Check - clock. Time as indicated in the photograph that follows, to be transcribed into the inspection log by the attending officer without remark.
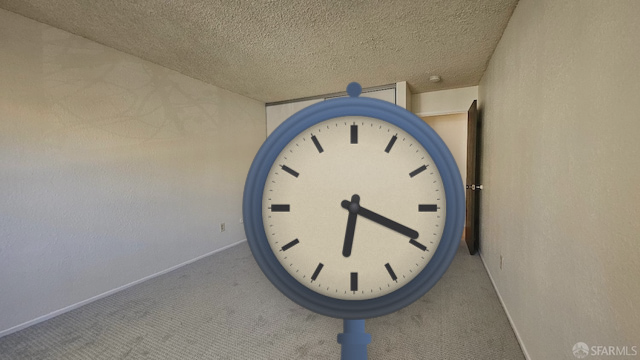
6:19
